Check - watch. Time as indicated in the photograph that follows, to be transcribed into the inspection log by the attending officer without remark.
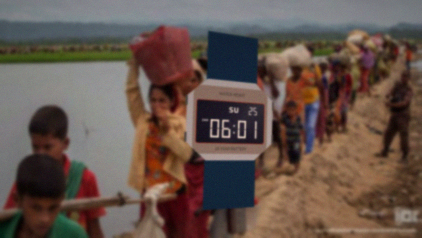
6:01
